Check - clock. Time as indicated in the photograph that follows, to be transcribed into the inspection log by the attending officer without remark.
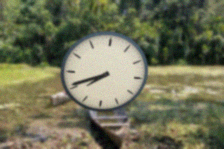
7:41
